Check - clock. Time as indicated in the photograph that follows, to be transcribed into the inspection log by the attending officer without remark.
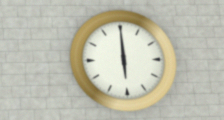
6:00
